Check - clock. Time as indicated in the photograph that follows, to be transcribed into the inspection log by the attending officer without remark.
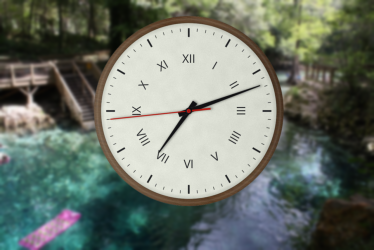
7:11:44
